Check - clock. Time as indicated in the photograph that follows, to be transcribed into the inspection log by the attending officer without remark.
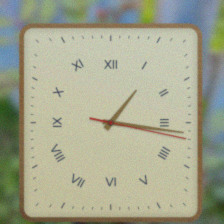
1:16:17
